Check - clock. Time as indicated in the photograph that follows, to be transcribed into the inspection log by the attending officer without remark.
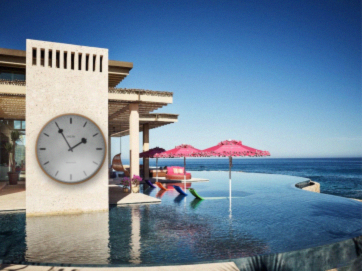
1:55
